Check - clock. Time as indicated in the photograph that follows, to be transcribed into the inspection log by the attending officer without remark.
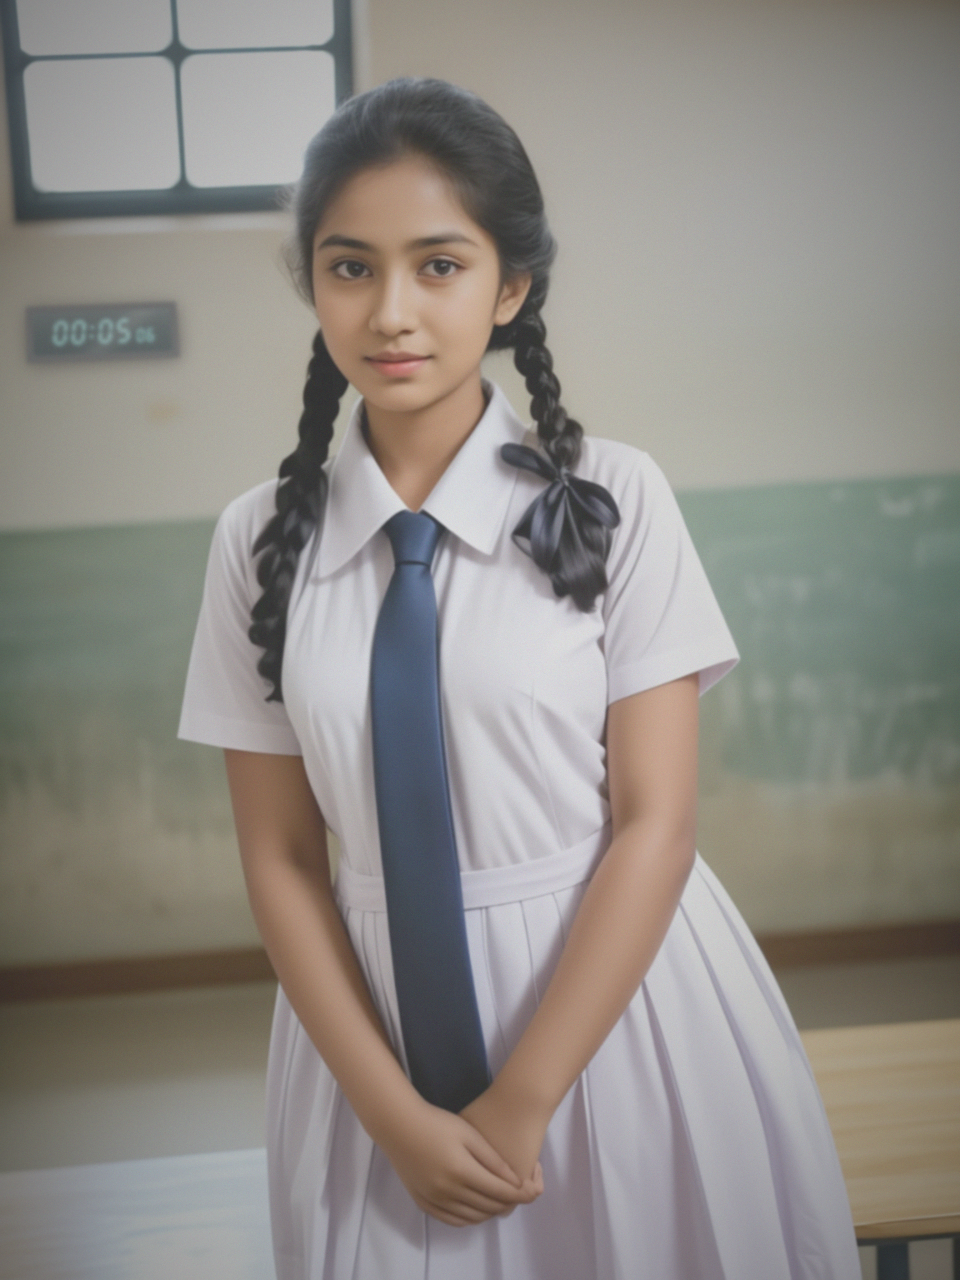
0:05
